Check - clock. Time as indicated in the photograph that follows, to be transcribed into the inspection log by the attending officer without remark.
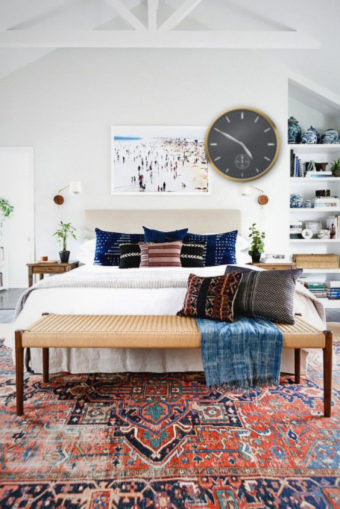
4:50
